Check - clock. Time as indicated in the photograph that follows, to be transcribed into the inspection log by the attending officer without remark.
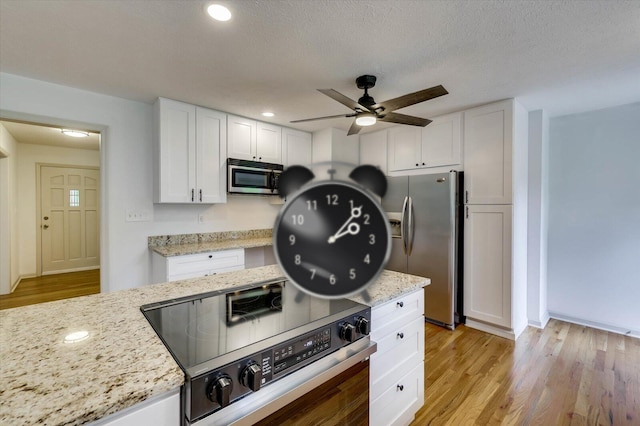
2:07
